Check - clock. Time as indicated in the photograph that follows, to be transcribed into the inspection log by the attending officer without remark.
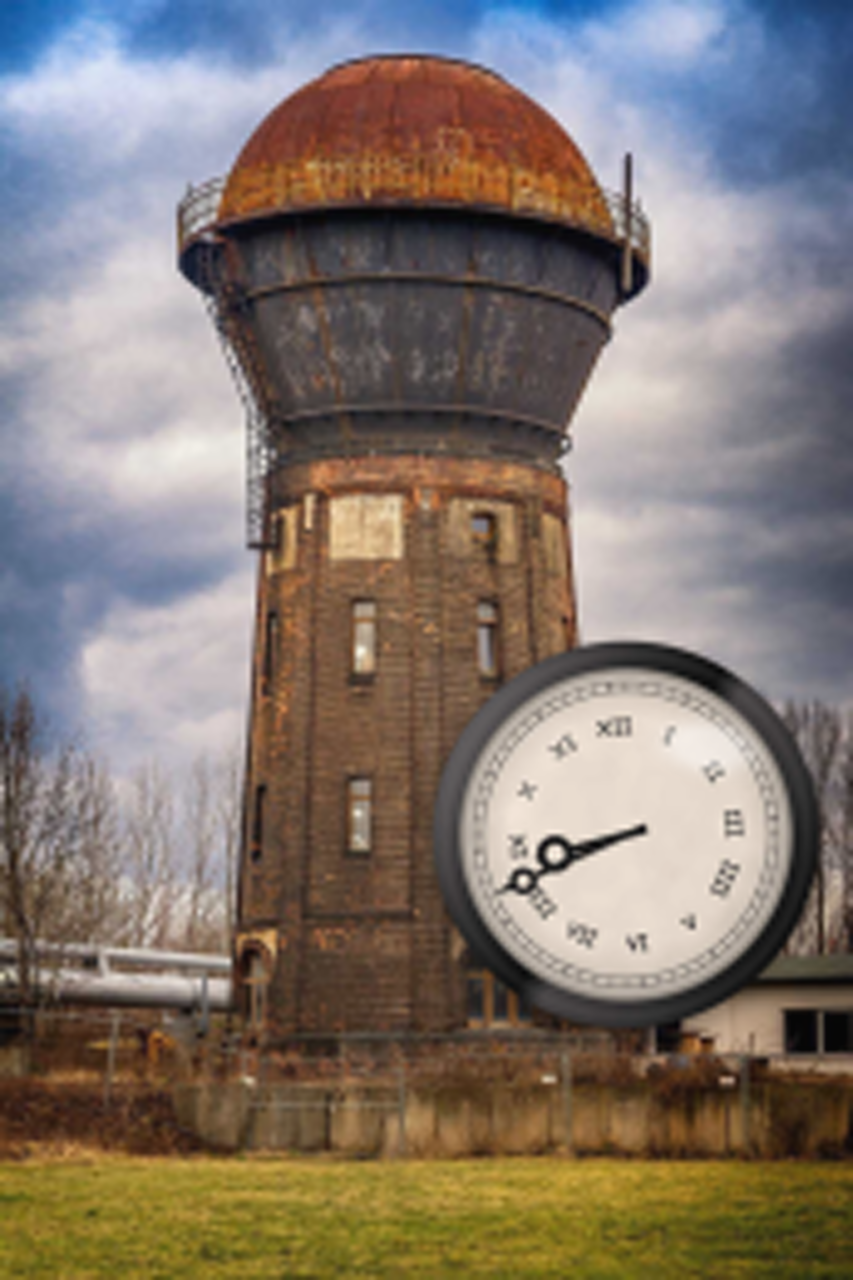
8:42
